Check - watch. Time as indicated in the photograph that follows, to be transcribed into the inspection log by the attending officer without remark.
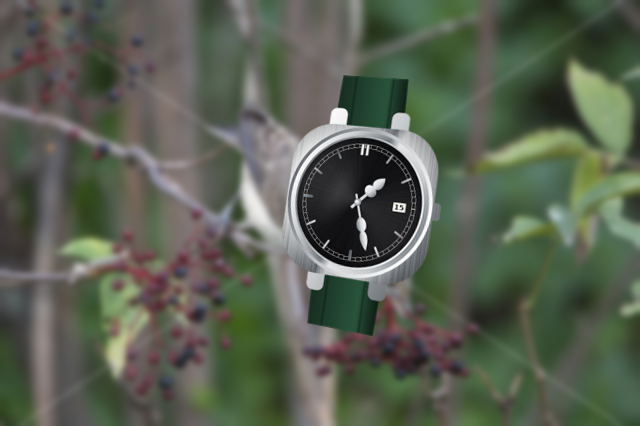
1:27
